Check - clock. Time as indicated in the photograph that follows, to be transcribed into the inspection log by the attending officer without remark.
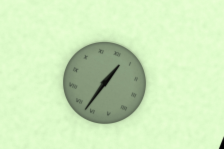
12:32
